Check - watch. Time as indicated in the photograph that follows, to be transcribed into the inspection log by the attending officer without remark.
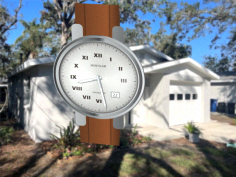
8:28
